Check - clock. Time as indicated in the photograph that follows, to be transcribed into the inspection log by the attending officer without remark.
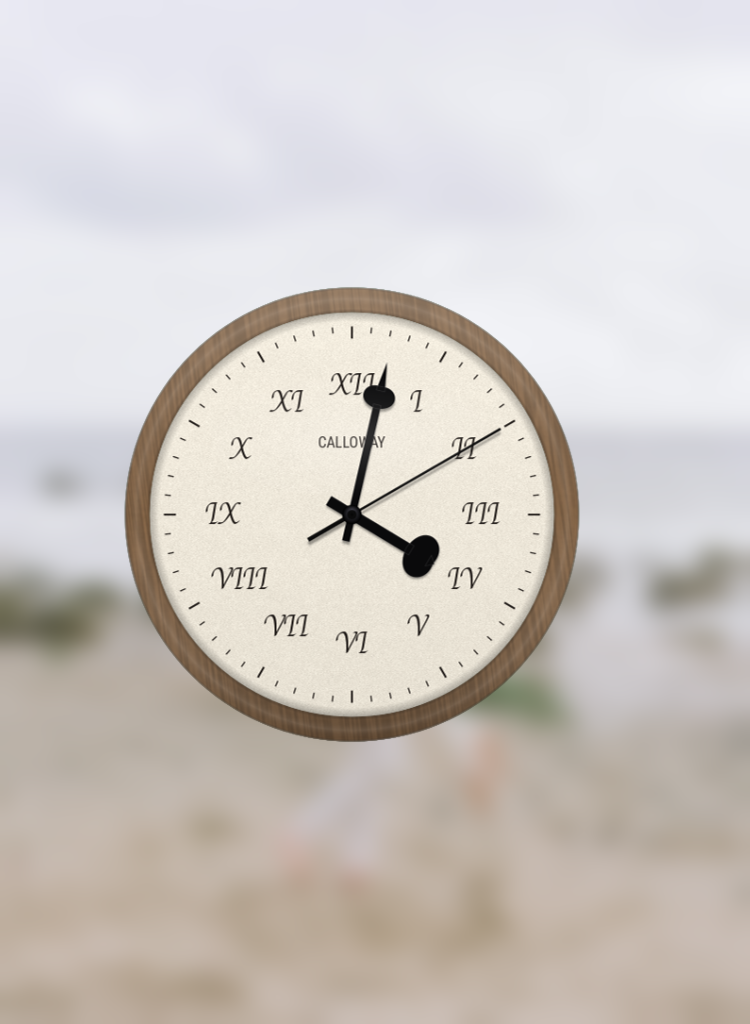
4:02:10
